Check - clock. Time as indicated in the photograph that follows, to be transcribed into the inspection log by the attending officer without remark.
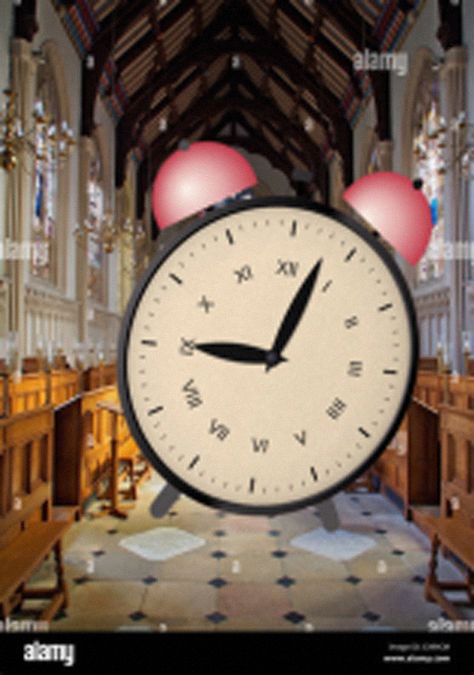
9:03
